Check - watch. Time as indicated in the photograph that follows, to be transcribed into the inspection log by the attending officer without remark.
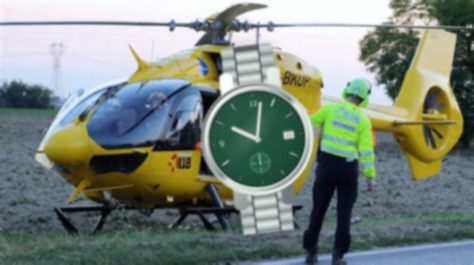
10:02
